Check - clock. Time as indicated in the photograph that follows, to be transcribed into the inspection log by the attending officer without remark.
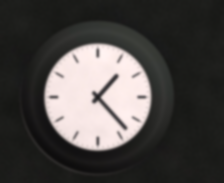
1:23
